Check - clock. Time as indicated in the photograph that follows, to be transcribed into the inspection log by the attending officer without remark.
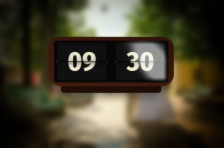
9:30
